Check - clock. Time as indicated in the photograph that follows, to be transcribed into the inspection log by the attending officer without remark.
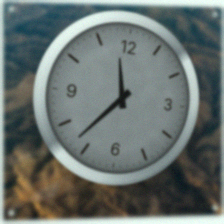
11:37
